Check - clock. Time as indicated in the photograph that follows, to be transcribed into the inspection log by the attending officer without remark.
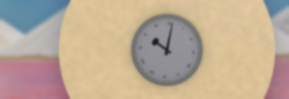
10:01
